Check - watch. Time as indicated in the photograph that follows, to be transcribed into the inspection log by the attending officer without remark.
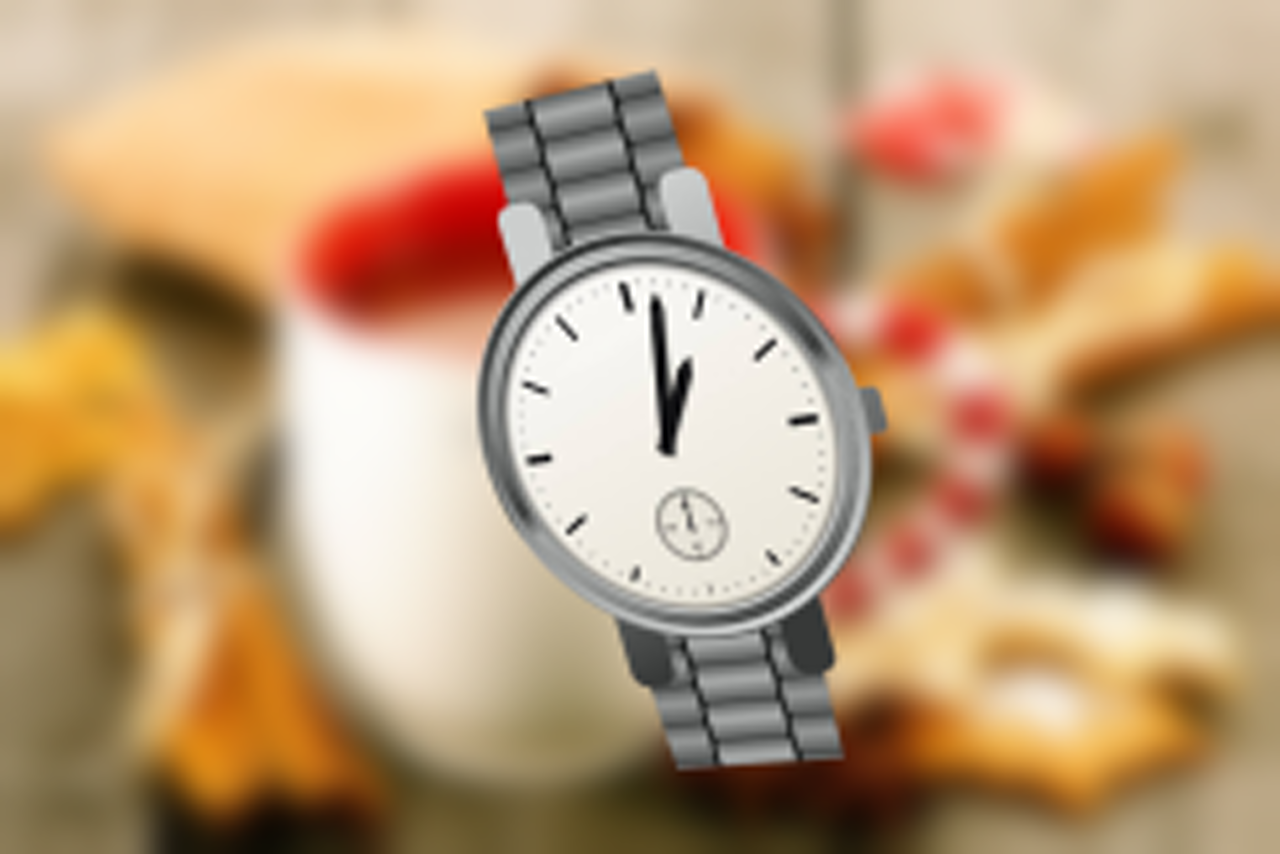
1:02
